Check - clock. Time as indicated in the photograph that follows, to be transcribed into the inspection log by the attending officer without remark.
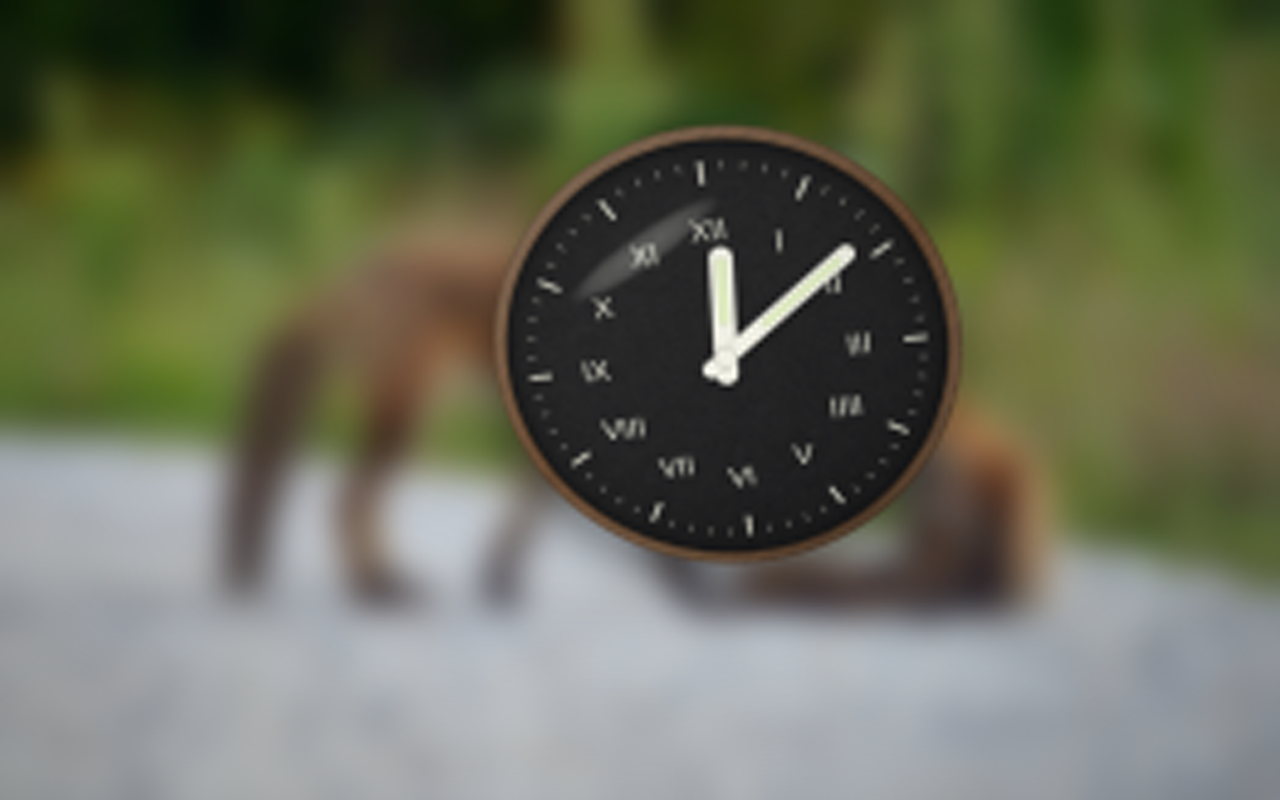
12:09
